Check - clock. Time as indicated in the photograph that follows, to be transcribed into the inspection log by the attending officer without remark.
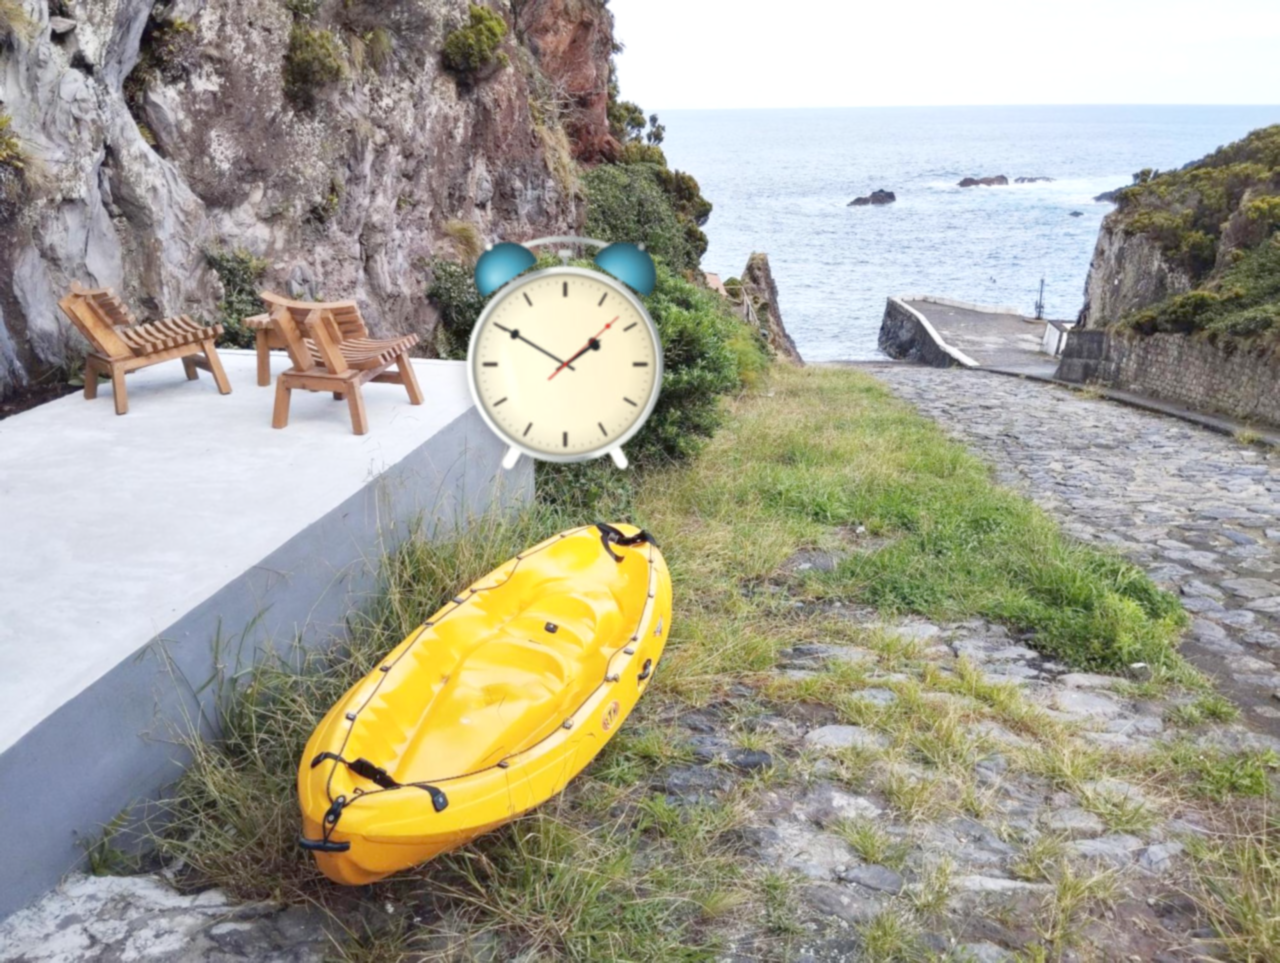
1:50:08
